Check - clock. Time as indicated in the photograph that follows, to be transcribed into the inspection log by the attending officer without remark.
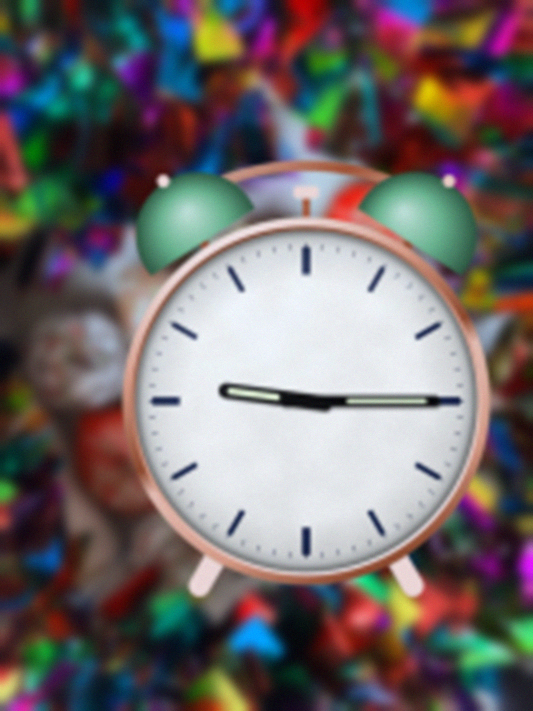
9:15
